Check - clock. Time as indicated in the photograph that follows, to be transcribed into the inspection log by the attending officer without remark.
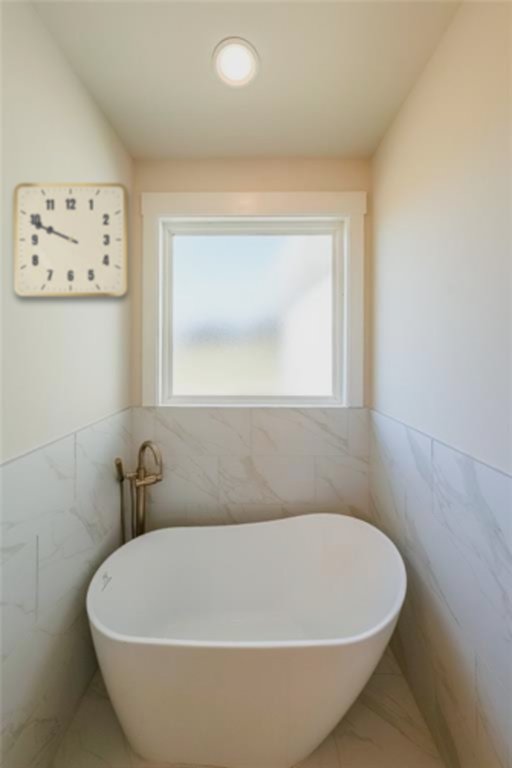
9:49
